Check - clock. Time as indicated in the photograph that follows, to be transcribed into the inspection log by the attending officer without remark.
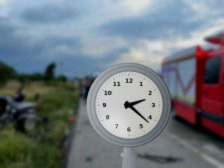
2:22
